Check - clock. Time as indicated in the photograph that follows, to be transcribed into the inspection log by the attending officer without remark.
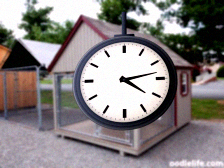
4:13
